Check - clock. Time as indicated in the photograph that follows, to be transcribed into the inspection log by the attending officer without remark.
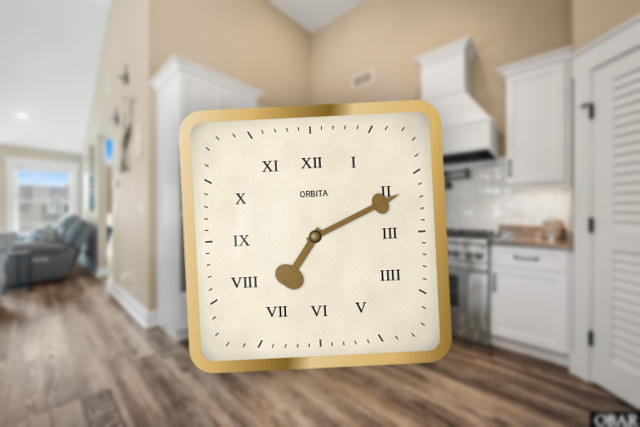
7:11
